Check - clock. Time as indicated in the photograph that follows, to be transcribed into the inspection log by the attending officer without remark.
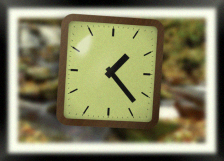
1:23
